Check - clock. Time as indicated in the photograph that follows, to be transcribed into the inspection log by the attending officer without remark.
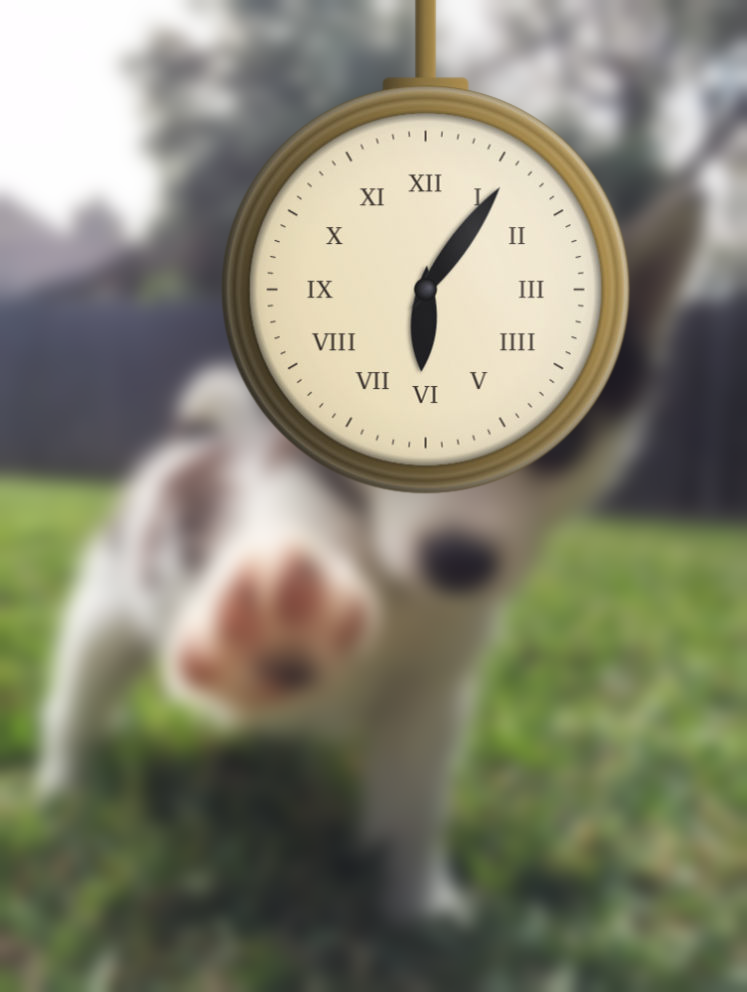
6:06
